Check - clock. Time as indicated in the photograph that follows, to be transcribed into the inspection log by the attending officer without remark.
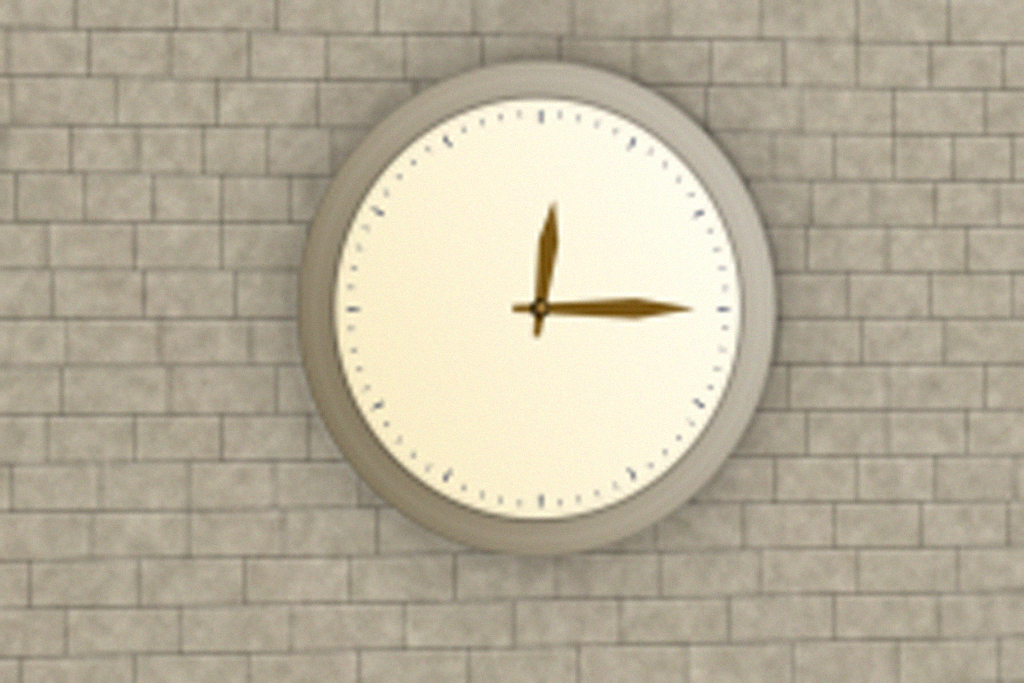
12:15
